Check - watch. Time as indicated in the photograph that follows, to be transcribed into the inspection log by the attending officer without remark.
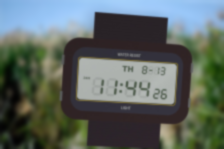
11:44:26
